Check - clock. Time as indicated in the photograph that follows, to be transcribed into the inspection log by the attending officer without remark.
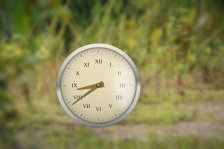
8:39
